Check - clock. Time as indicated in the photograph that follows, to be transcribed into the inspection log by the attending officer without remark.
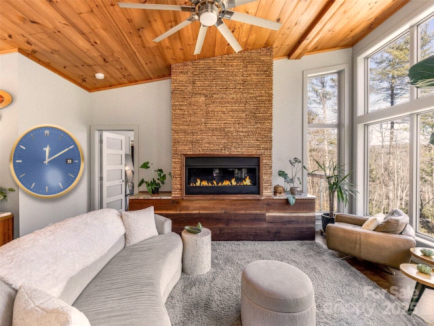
12:10
